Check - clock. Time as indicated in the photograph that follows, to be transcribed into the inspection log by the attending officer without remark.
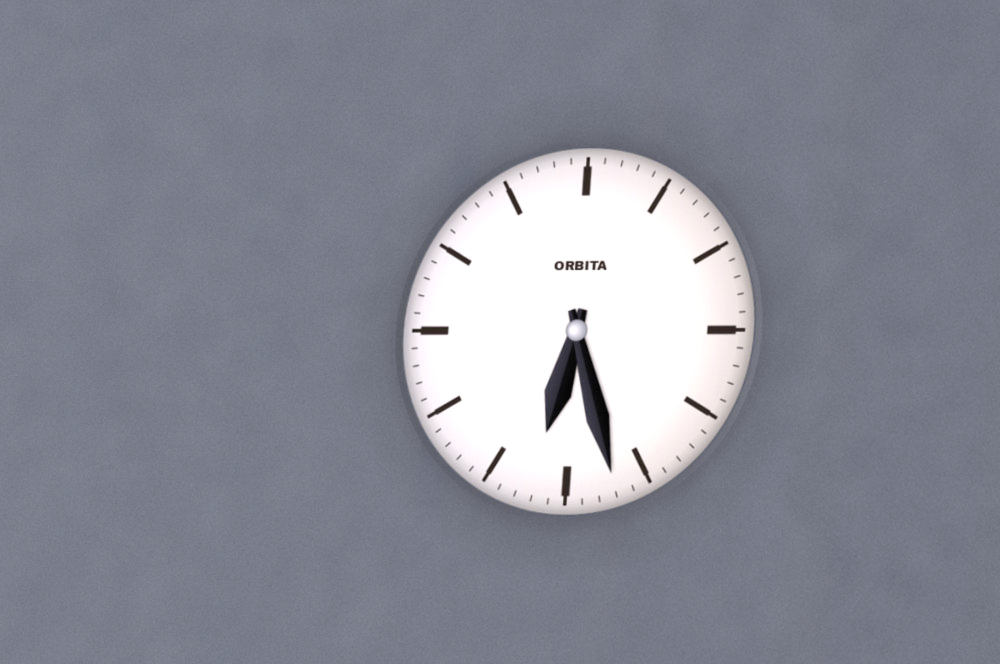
6:27
